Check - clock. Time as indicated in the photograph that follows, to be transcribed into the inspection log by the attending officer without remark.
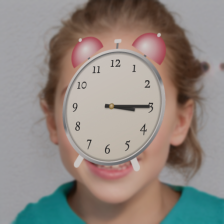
3:15
